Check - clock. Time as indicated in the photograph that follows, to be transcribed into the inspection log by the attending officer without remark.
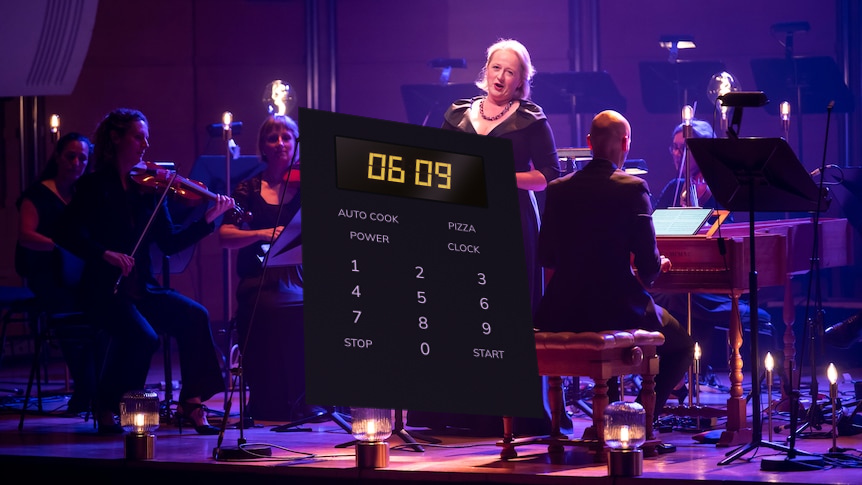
6:09
